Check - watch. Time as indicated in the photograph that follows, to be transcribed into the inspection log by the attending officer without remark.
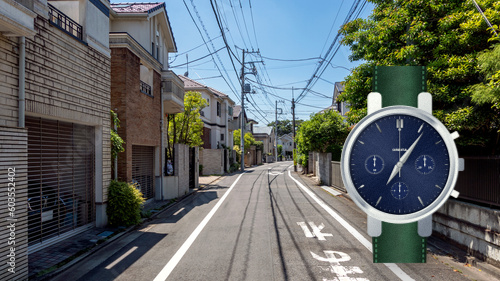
7:06
